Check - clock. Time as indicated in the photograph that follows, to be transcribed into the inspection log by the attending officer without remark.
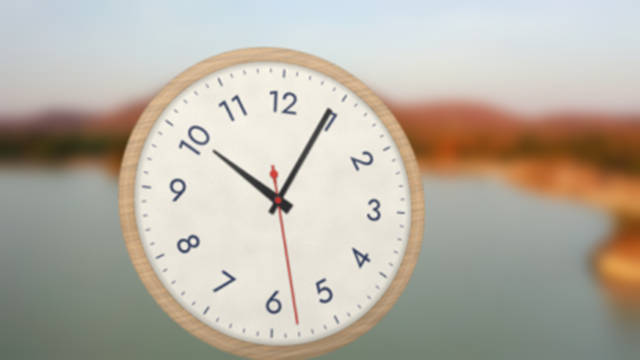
10:04:28
